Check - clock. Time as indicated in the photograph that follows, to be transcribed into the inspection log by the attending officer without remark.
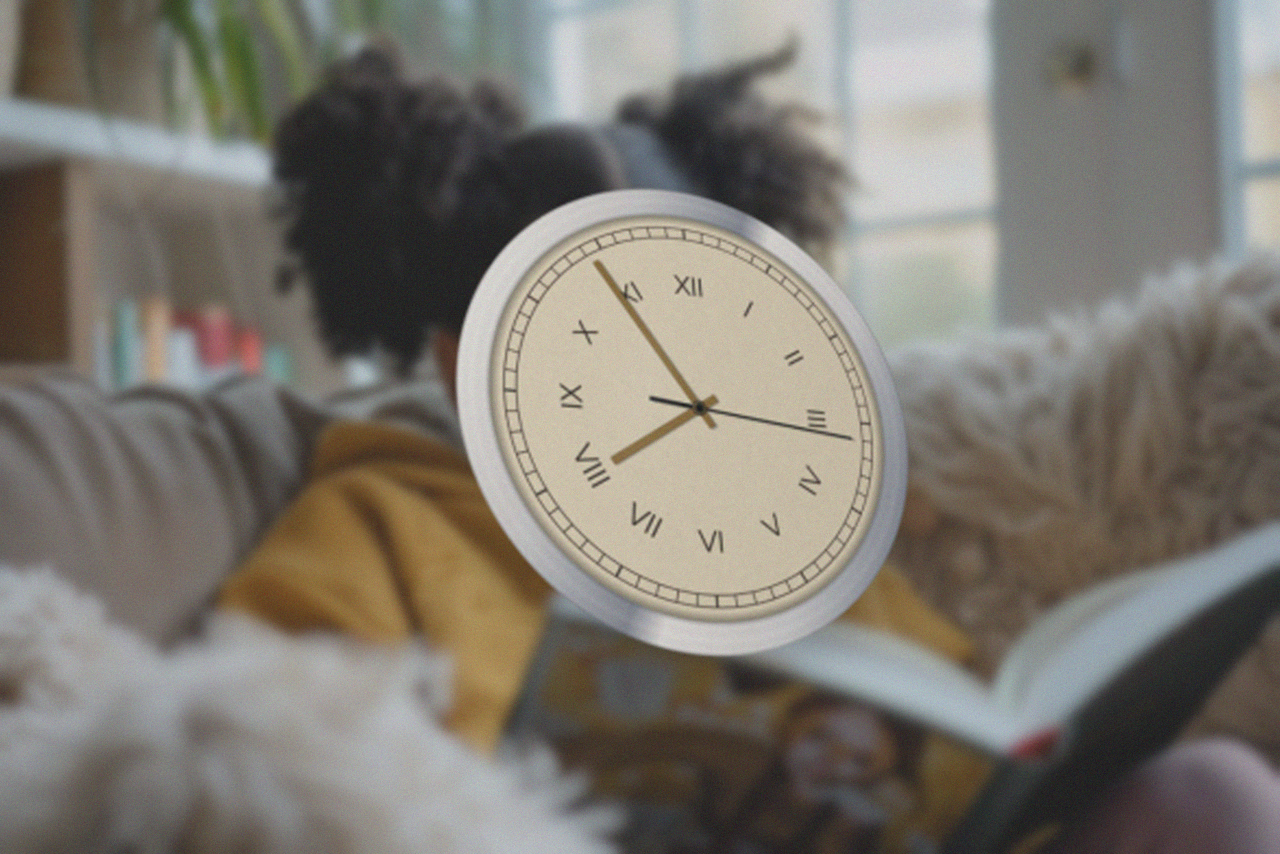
7:54:16
